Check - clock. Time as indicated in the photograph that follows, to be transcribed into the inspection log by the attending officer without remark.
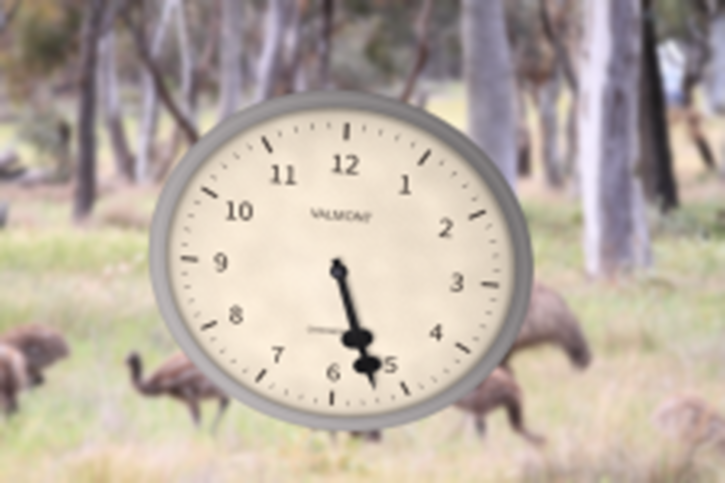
5:27
